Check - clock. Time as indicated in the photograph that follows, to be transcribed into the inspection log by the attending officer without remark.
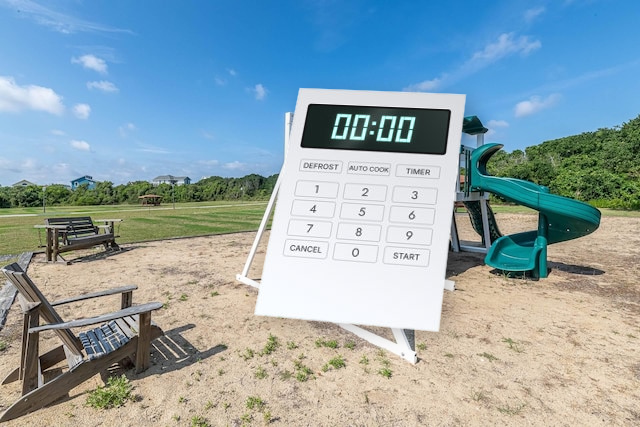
0:00
